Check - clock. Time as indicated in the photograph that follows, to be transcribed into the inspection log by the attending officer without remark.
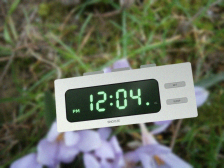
12:04
